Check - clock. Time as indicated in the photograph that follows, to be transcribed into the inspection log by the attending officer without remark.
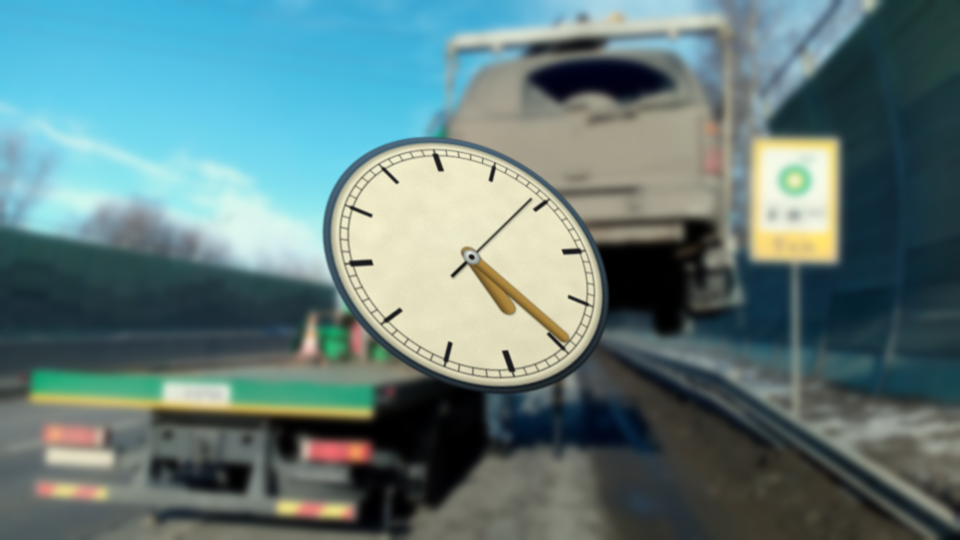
5:24:09
